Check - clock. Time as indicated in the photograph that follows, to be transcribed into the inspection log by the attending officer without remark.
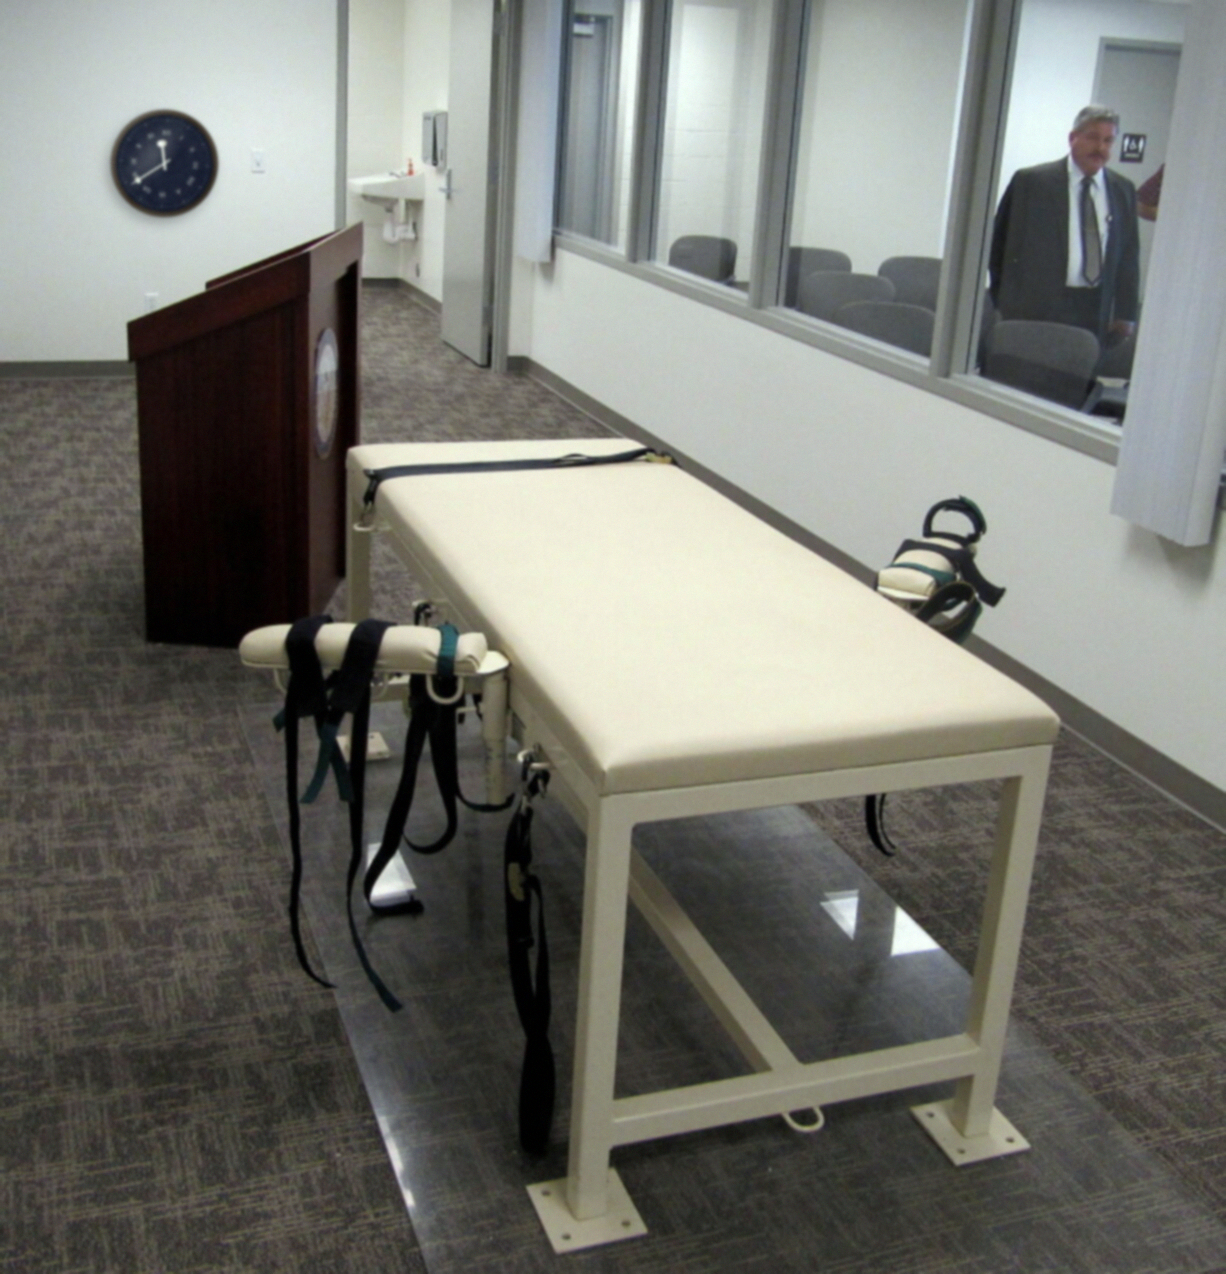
11:39
